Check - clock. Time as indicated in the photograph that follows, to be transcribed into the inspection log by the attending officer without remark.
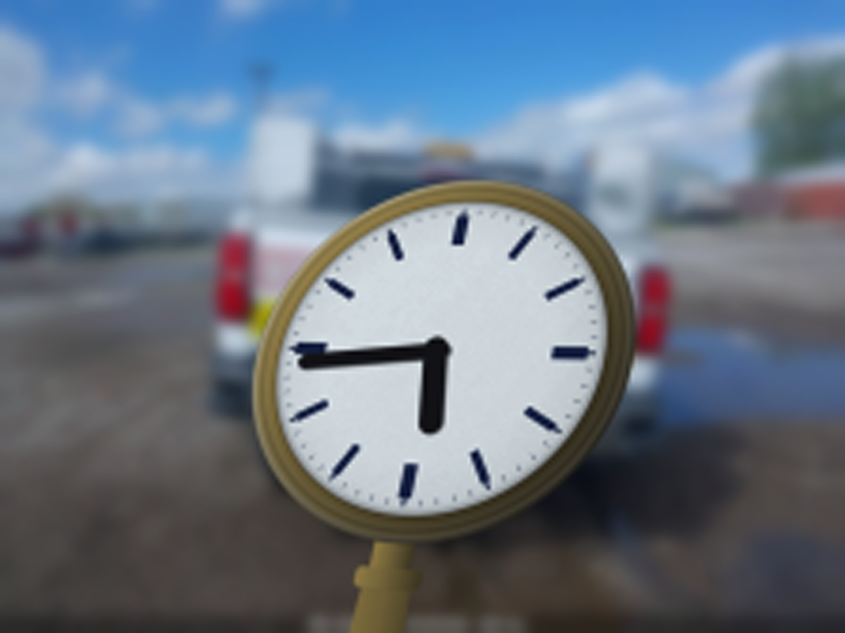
5:44
